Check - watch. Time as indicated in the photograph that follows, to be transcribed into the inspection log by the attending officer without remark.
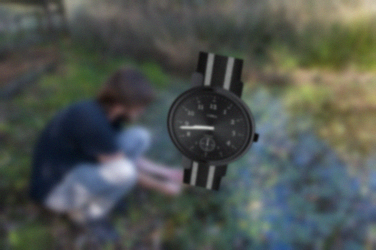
8:43
